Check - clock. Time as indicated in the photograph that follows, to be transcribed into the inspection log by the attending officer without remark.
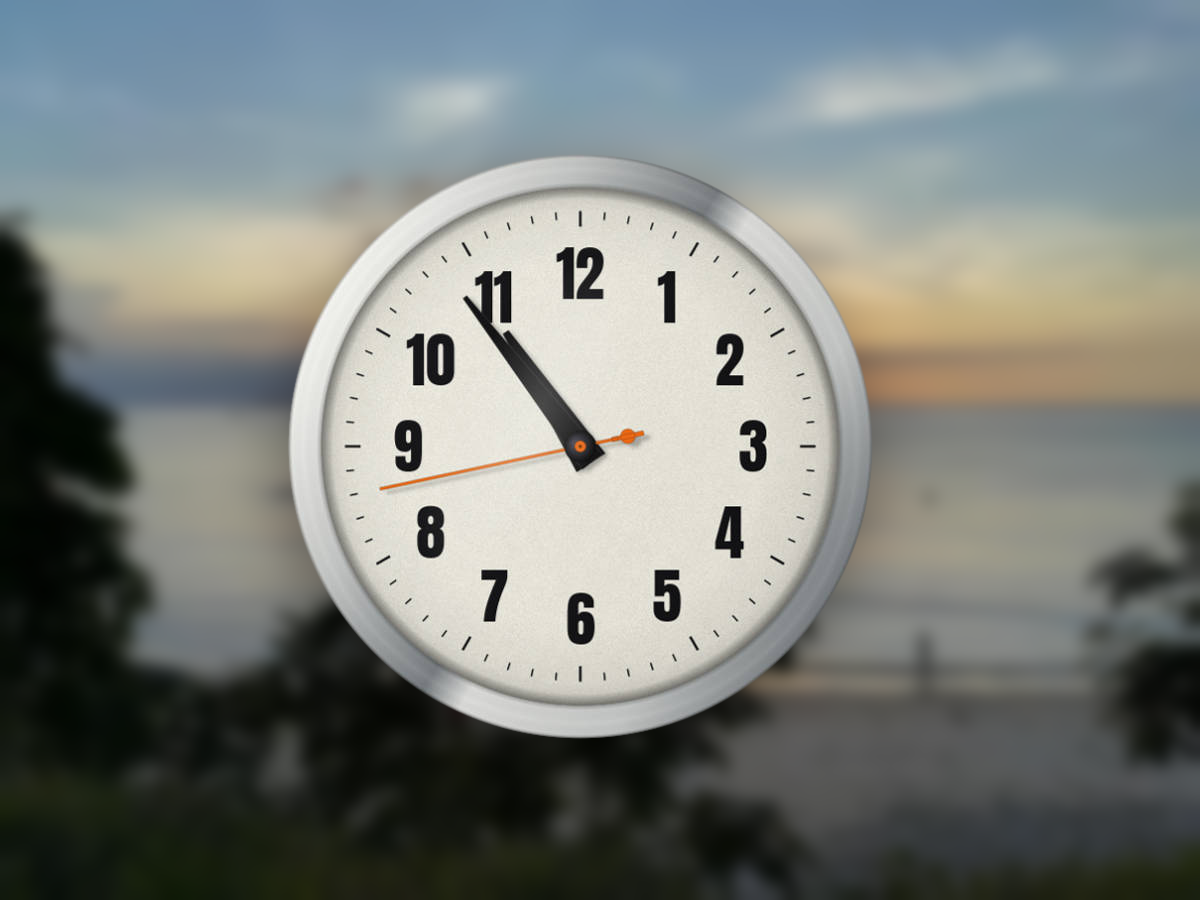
10:53:43
